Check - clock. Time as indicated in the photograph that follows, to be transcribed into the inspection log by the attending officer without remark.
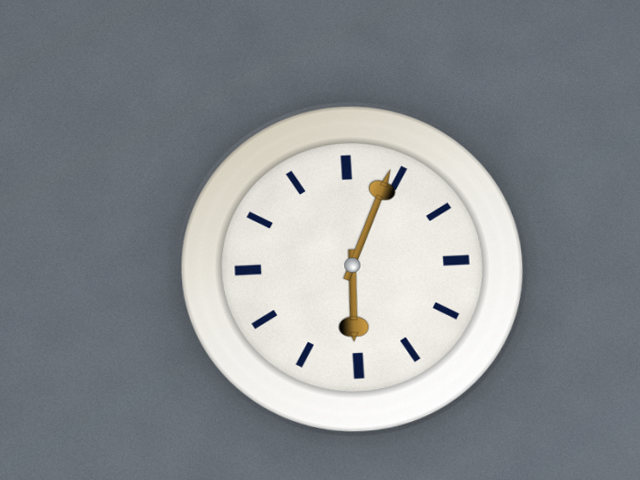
6:04
